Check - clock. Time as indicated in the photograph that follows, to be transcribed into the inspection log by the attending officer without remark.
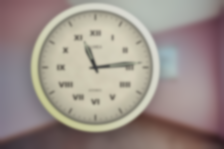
11:14
